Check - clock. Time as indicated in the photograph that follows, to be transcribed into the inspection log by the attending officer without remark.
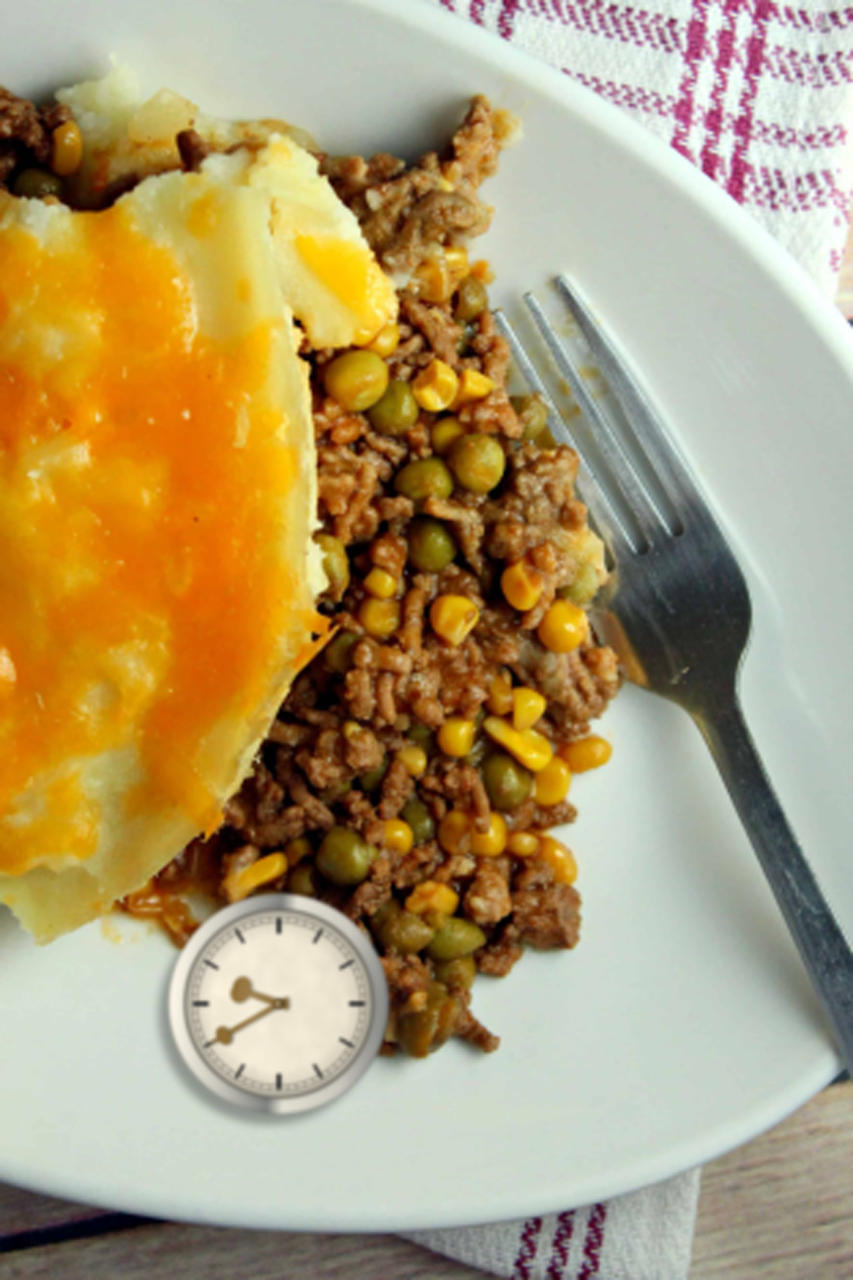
9:40
